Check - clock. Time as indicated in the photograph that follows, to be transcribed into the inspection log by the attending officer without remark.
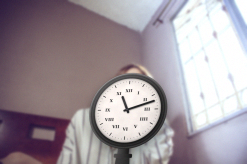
11:12
